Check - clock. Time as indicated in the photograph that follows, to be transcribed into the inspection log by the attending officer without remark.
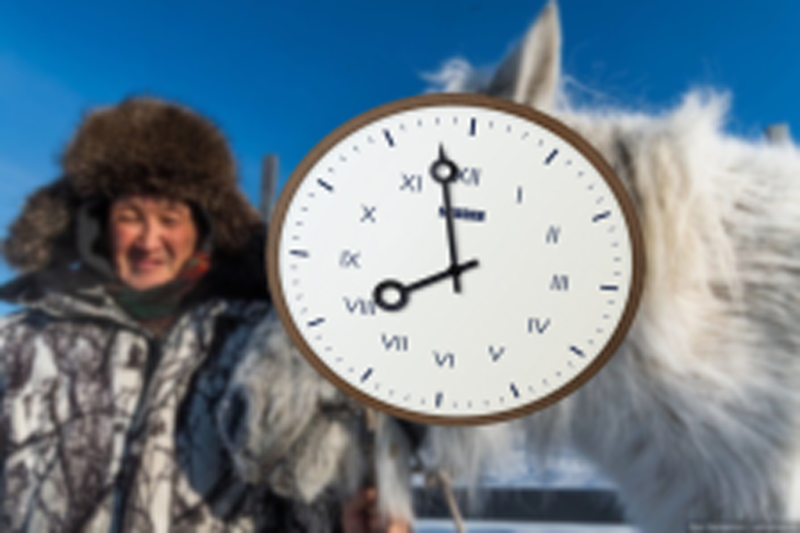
7:58
